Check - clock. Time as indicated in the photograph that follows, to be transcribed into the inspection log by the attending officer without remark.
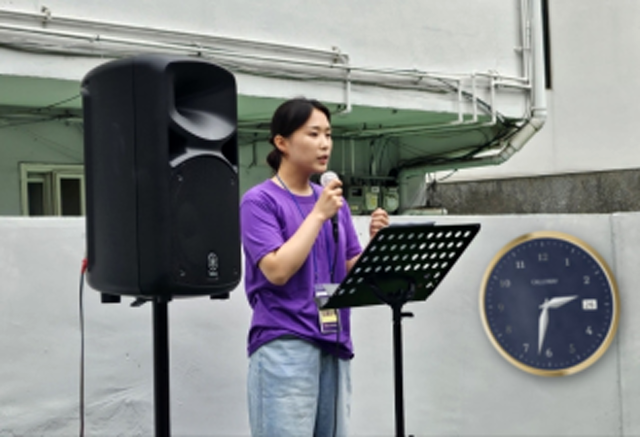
2:32
